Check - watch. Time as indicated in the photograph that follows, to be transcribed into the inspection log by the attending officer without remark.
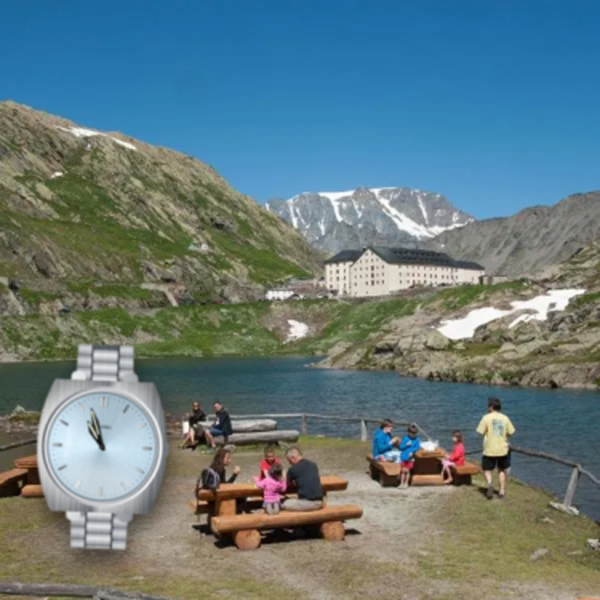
10:57
